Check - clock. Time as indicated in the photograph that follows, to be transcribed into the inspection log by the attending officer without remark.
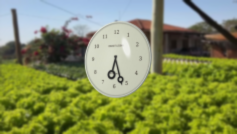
6:27
